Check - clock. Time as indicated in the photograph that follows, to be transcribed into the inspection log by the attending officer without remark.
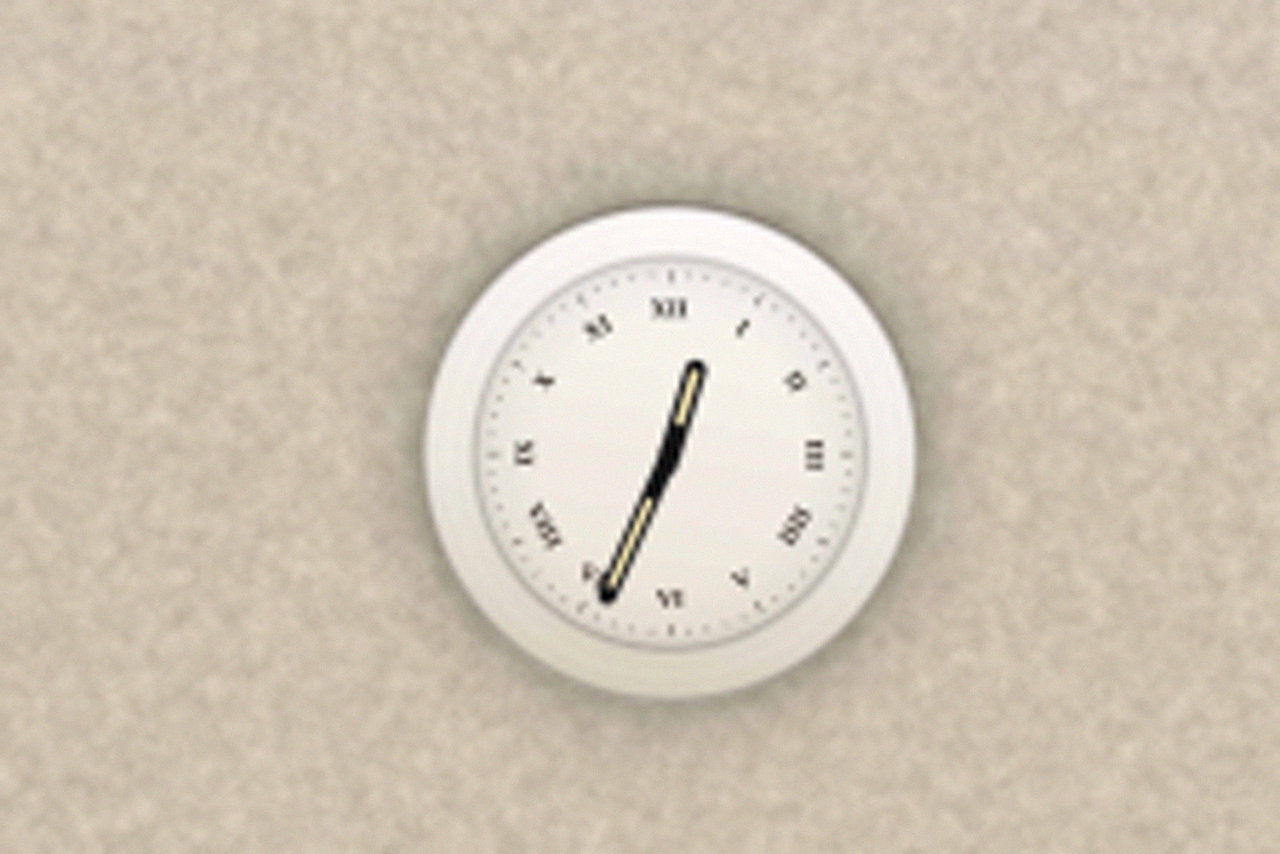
12:34
